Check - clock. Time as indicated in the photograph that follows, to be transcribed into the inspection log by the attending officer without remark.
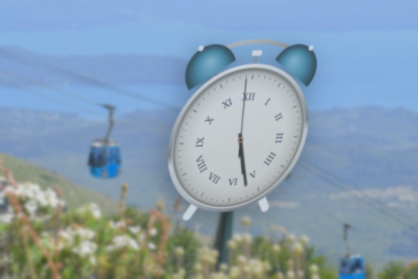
5:26:59
